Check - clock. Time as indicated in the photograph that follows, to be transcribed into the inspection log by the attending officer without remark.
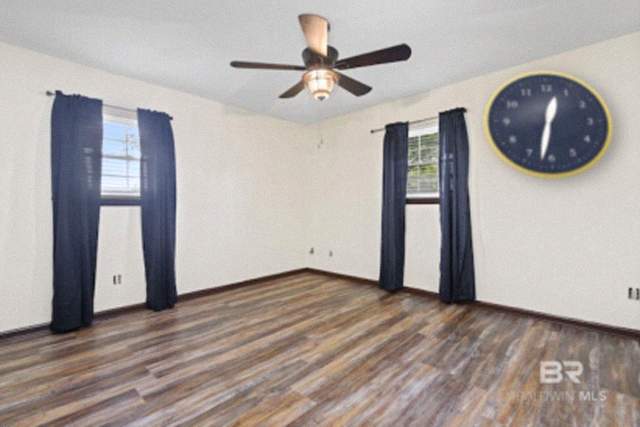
12:32
